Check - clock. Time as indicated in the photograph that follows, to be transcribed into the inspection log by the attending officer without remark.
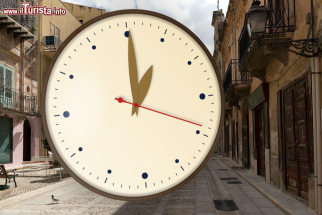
1:00:19
